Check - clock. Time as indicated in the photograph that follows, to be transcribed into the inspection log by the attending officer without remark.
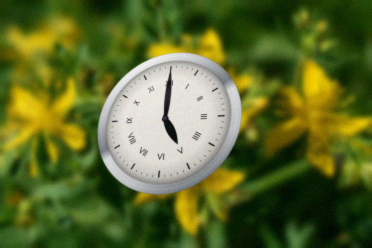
5:00
